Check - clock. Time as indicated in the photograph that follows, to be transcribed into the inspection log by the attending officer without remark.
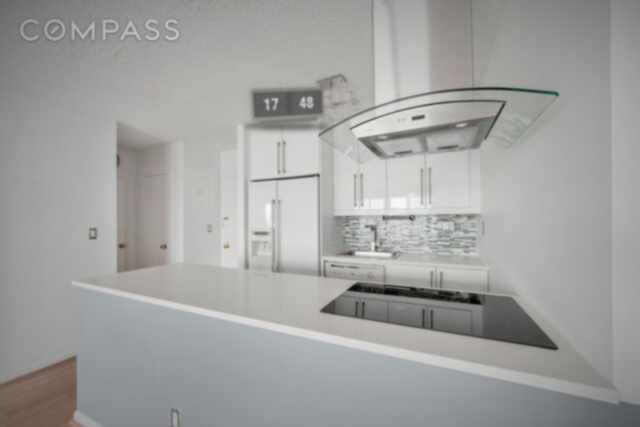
17:48
